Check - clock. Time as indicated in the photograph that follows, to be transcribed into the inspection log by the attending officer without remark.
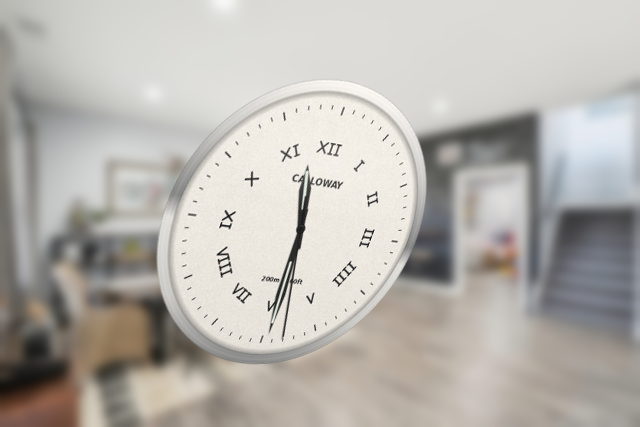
11:29:28
